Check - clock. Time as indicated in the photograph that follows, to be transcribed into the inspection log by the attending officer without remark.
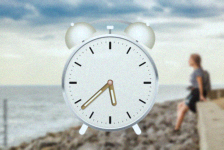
5:38
